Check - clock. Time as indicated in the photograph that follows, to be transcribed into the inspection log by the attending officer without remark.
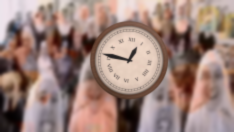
12:46
